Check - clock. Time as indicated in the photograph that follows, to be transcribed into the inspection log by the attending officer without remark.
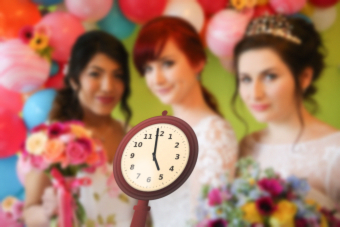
4:59
